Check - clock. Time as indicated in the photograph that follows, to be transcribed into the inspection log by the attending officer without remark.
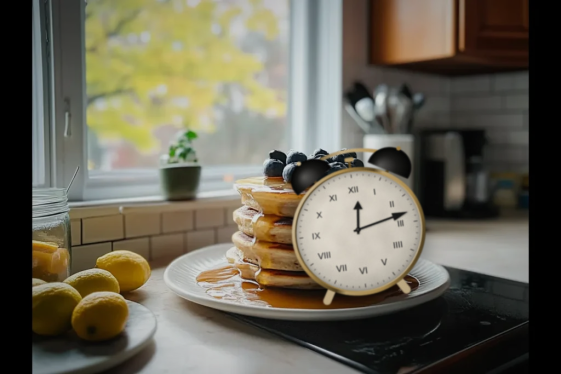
12:13
